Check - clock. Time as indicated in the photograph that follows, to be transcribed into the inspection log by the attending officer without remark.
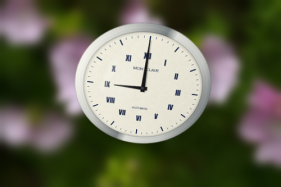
9:00
